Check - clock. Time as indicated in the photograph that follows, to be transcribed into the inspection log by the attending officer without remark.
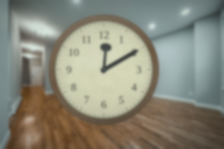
12:10
